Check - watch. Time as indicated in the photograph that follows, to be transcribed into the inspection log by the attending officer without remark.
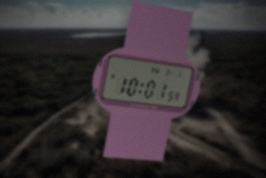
10:01
